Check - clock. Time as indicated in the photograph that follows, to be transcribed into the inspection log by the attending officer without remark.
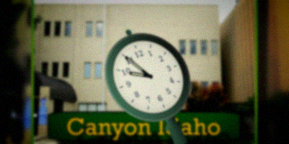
9:55
